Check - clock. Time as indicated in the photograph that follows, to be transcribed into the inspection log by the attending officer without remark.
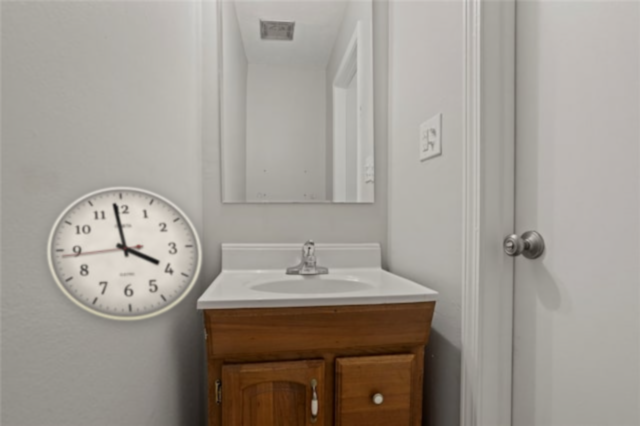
3:58:44
